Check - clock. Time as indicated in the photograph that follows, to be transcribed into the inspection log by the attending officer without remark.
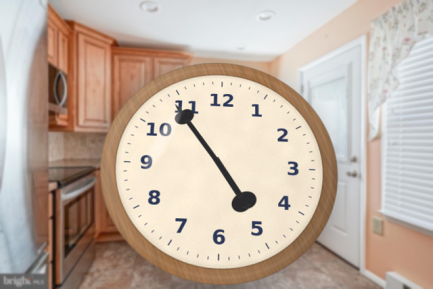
4:54
